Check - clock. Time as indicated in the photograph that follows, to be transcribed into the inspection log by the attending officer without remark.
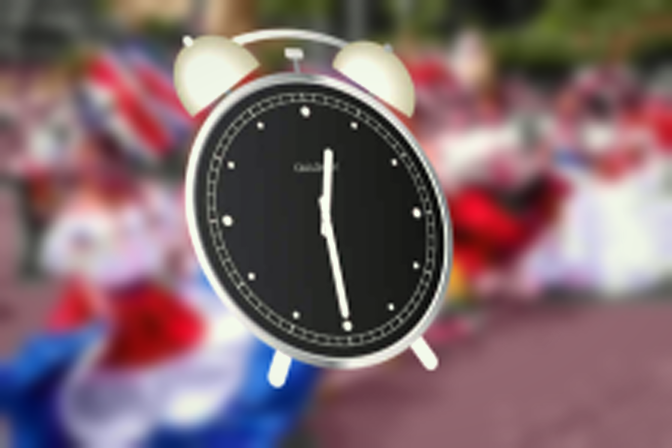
12:30
